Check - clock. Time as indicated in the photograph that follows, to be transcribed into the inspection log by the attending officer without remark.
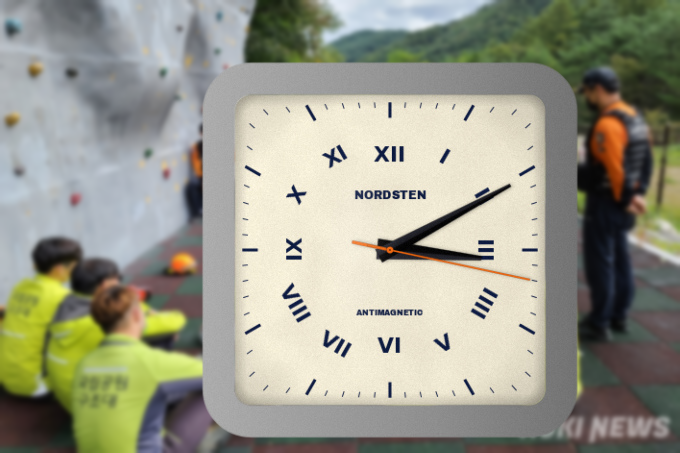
3:10:17
